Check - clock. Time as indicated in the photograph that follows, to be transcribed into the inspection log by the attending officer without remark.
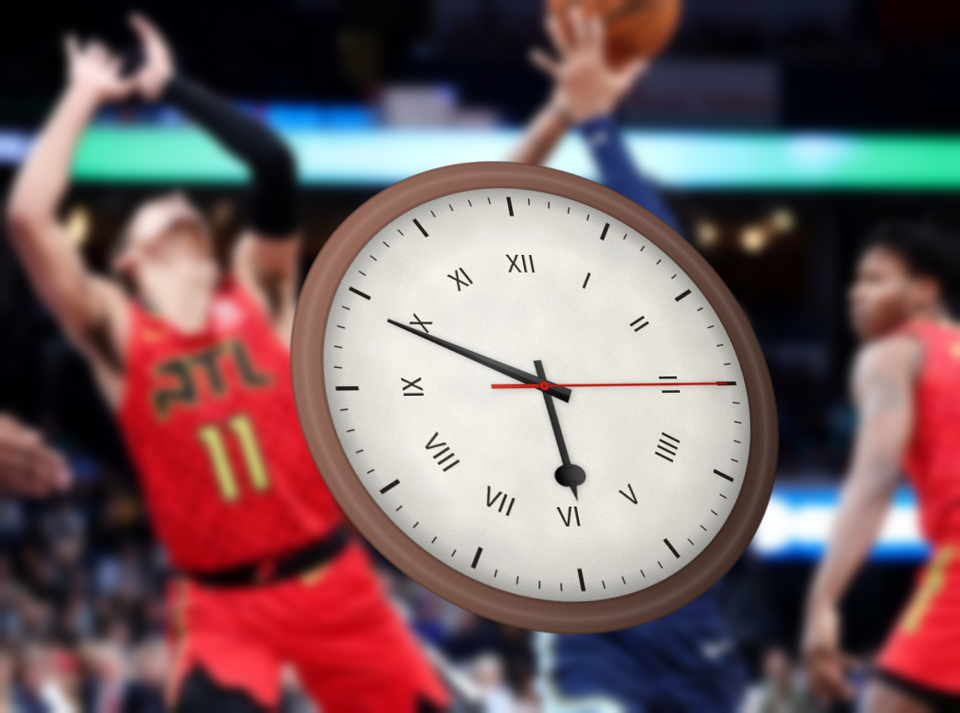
5:49:15
